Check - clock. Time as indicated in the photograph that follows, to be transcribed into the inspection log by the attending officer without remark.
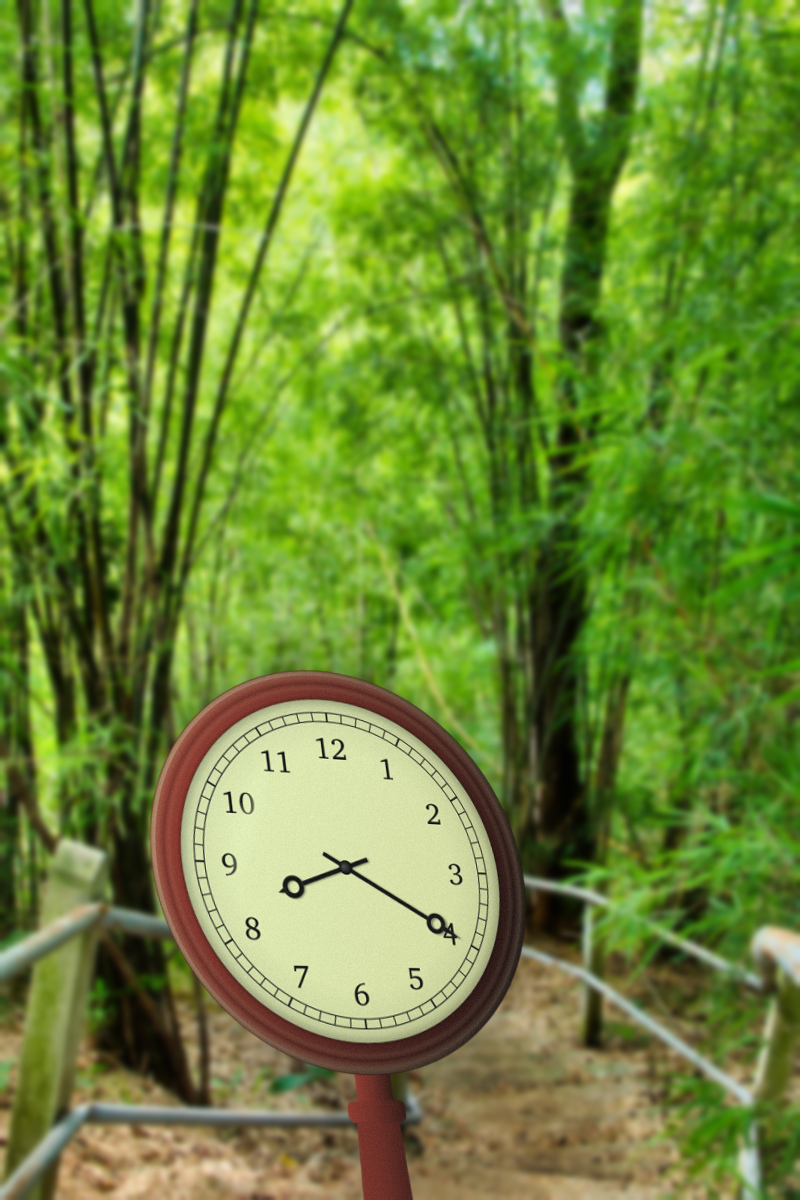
8:20
